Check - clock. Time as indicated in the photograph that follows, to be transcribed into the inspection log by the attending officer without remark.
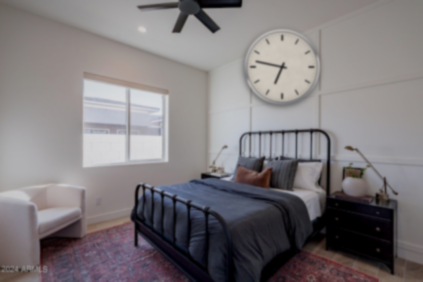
6:47
